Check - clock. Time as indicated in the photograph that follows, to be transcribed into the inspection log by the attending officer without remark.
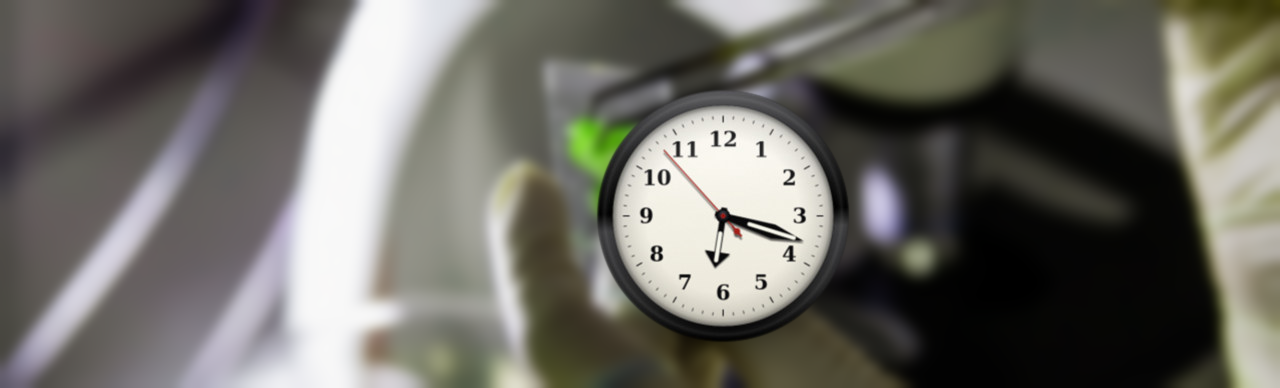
6:17:53
